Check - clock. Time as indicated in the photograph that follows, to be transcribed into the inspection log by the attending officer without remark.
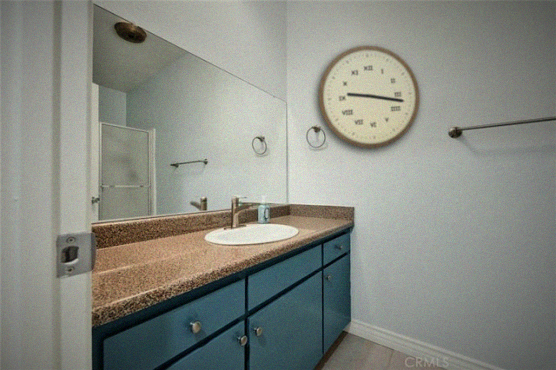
9:17
